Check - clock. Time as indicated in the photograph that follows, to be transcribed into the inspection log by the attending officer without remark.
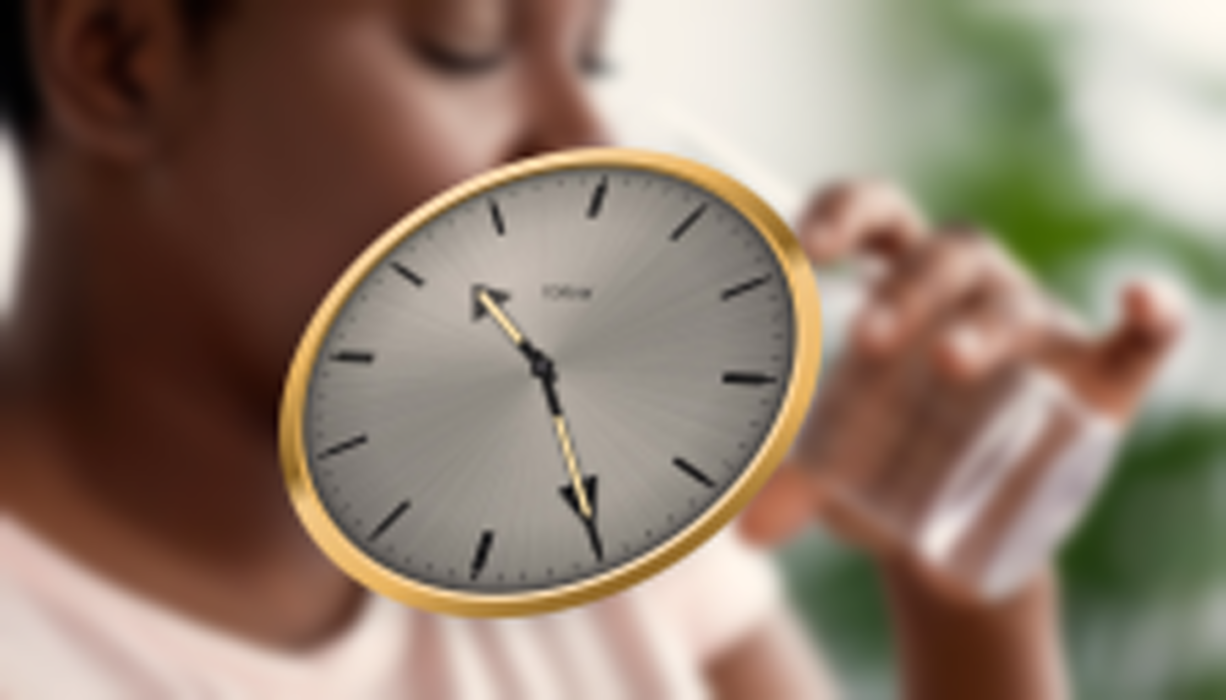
10:25
